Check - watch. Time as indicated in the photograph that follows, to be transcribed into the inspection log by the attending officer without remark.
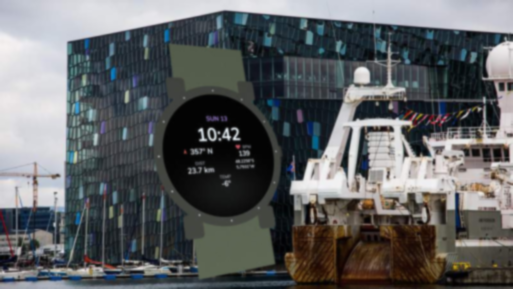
10:42
